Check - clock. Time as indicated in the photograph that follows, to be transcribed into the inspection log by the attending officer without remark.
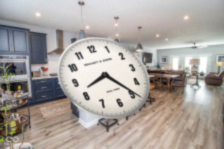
8:24
